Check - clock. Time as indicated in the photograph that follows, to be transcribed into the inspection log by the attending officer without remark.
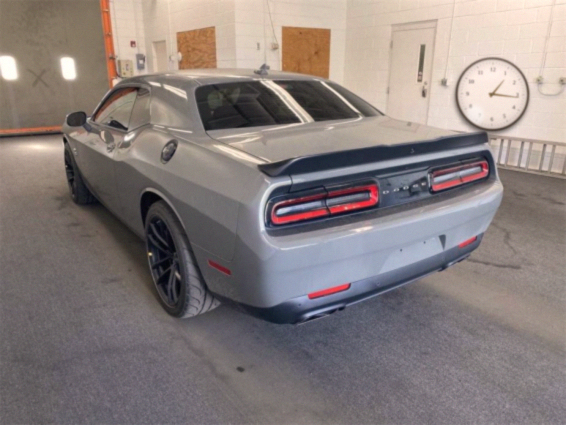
1:16
